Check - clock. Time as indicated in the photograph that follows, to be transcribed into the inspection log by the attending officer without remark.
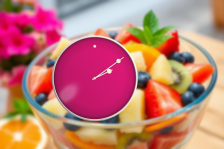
2:09
